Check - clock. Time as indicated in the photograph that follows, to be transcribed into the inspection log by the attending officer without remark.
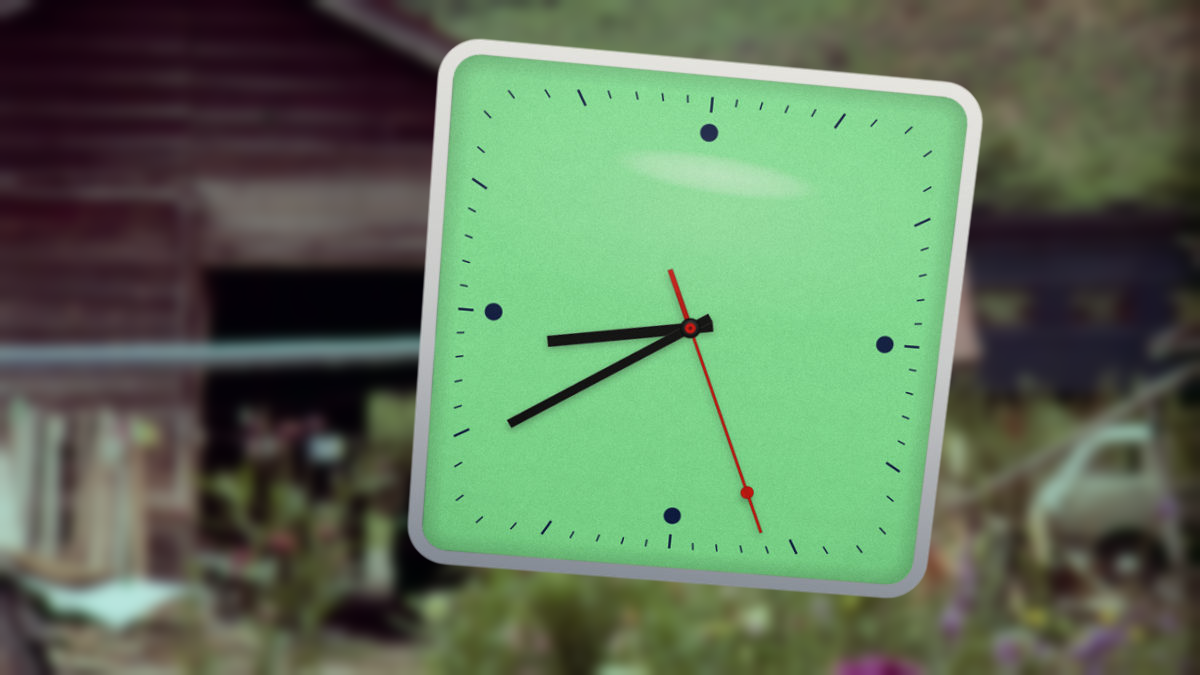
8:39:26
